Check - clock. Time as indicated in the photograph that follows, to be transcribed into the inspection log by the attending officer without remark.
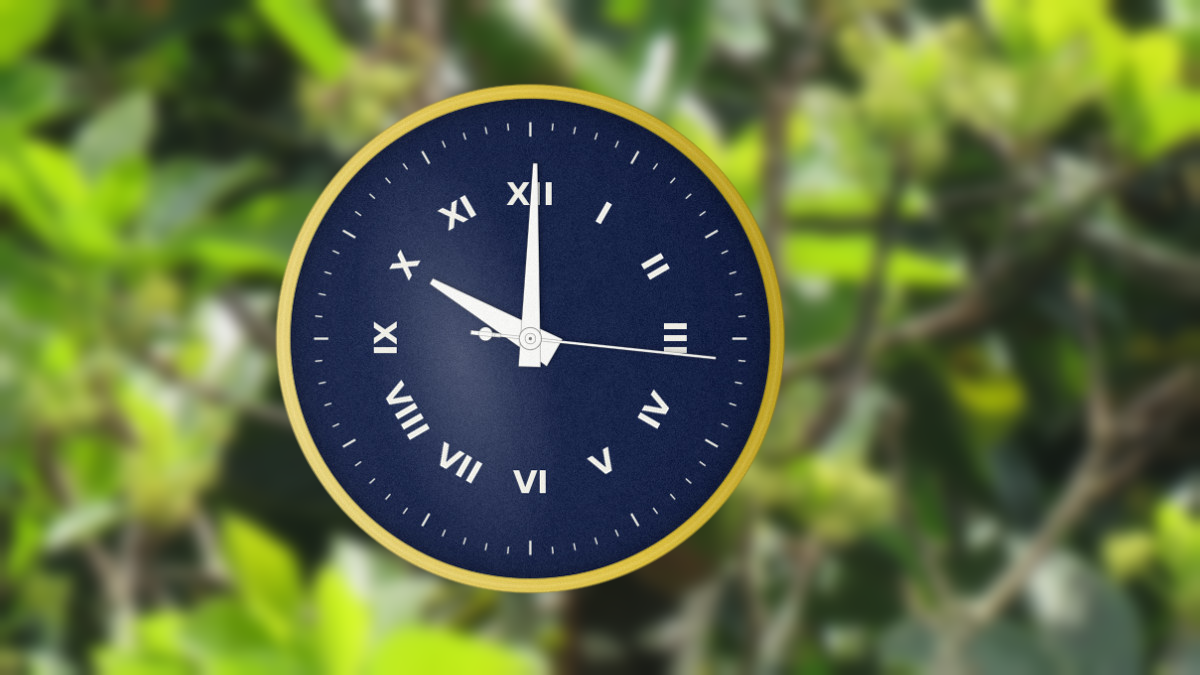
10:00:16
